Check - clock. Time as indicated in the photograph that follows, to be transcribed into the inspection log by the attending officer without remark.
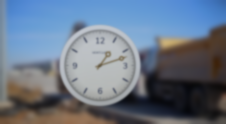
1:12
